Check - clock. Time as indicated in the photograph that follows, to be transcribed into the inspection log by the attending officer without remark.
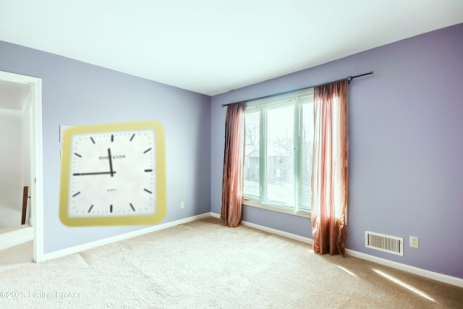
11:45
